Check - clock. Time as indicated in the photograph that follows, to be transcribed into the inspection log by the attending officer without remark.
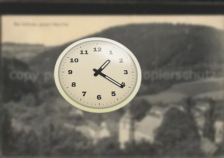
1:21
